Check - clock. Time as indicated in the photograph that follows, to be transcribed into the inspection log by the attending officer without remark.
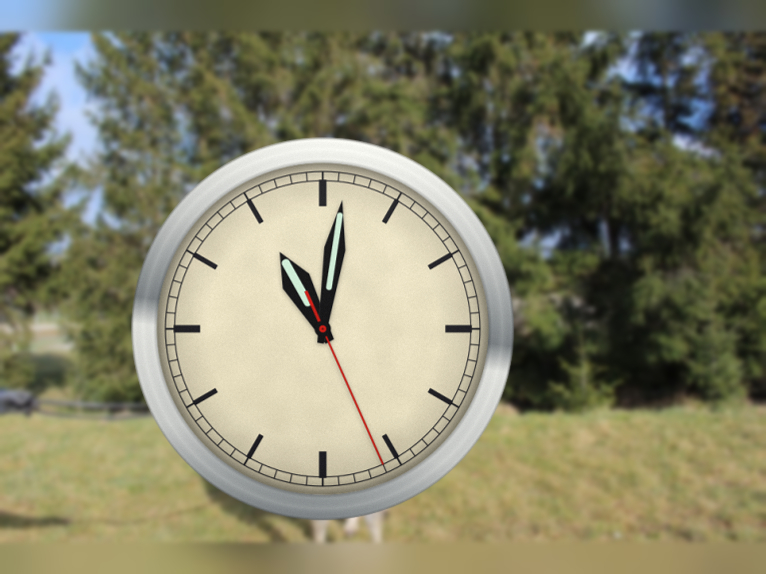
11:01:26
